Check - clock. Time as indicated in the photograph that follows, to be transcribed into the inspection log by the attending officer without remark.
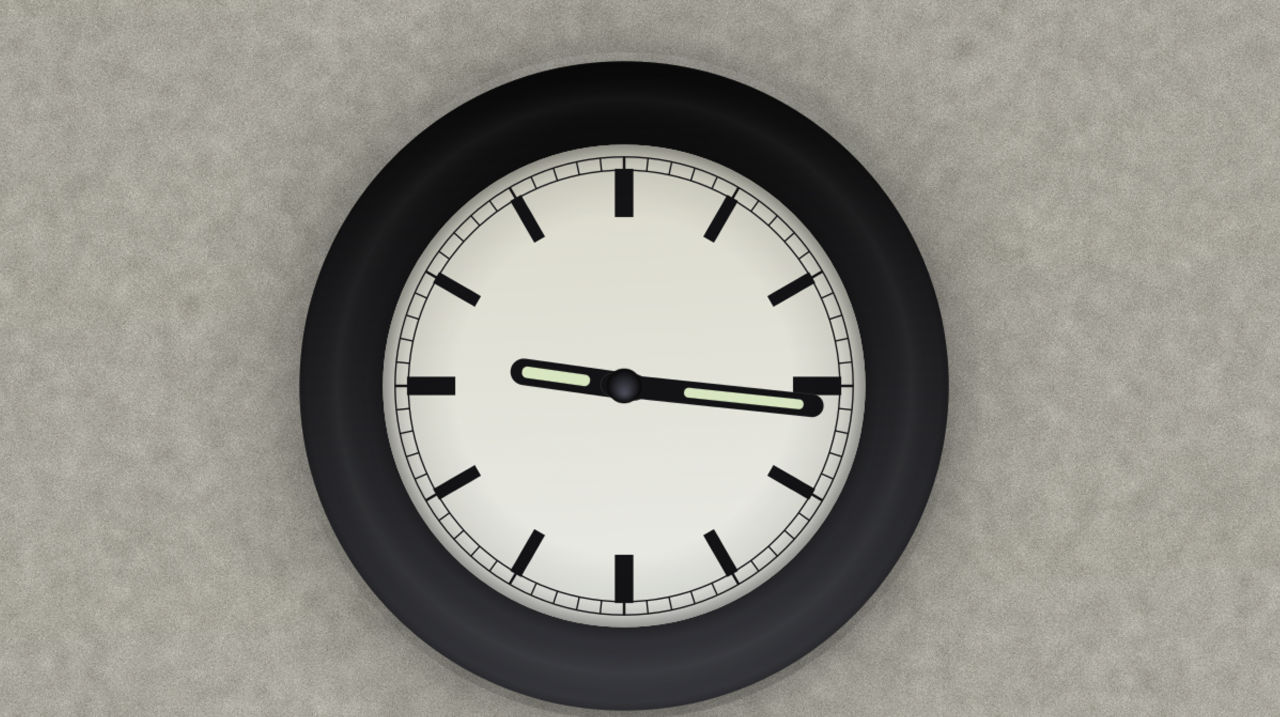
9:16
